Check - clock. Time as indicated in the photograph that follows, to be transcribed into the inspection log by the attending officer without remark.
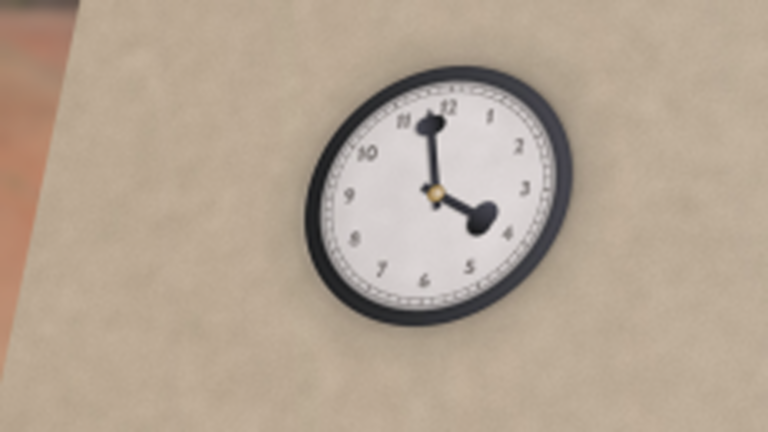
3:58
